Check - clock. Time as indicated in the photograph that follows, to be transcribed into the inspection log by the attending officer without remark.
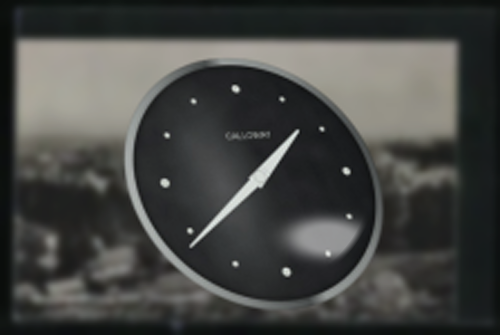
1:39
